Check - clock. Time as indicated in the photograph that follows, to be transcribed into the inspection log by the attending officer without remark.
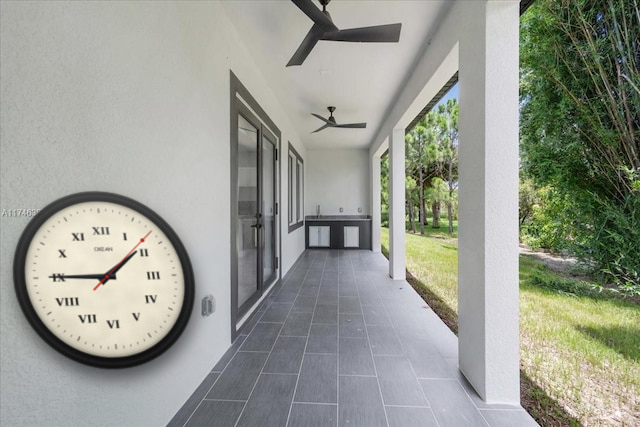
1:45:08
